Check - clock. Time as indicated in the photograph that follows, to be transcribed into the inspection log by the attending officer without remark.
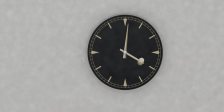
4:01
